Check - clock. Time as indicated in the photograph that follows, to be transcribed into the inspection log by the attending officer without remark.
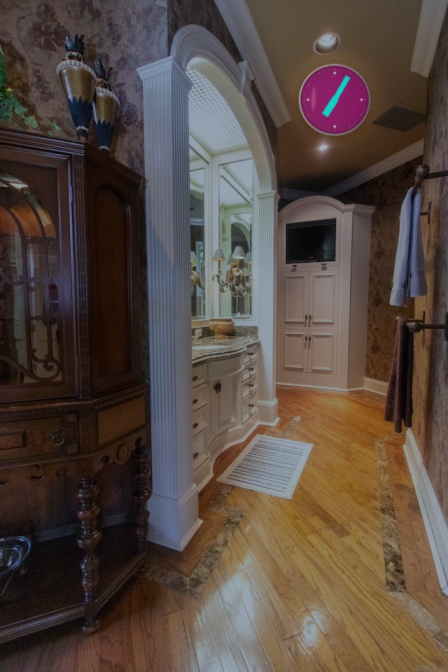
7:05
